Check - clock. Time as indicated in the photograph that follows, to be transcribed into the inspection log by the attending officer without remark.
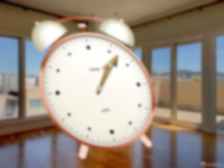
1:07
